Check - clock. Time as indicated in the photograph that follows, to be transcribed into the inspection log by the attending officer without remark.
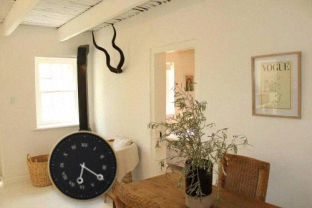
6:20
